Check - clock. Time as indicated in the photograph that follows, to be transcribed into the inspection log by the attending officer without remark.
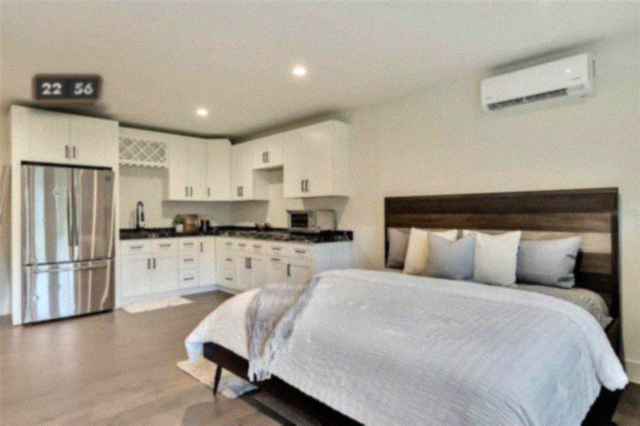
22:56
